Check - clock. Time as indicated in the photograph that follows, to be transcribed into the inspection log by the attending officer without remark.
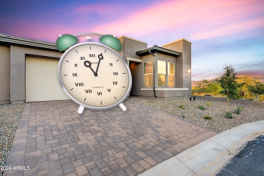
11:04
